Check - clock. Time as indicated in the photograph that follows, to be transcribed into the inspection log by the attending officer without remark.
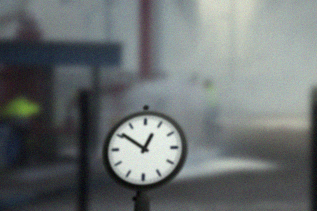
12:51
